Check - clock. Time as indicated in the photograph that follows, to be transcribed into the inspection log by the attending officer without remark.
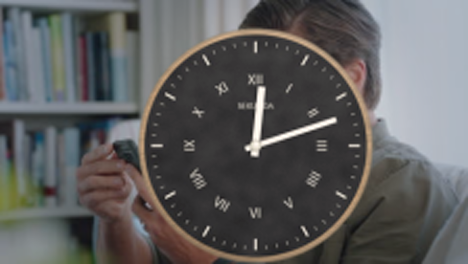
12:12
